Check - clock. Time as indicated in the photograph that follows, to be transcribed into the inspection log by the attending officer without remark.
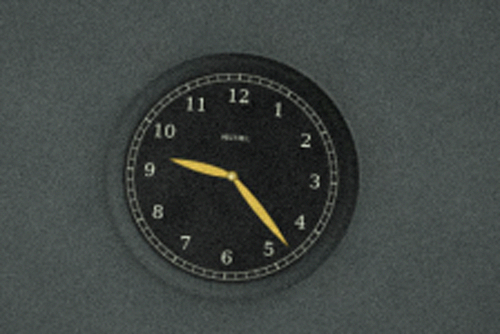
9:23
